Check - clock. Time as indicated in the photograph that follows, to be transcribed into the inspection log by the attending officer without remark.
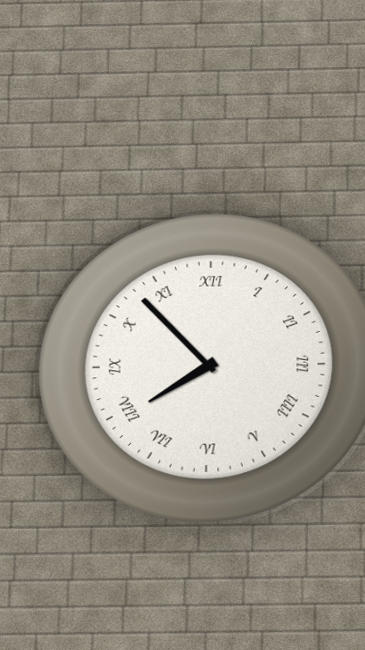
7:53
